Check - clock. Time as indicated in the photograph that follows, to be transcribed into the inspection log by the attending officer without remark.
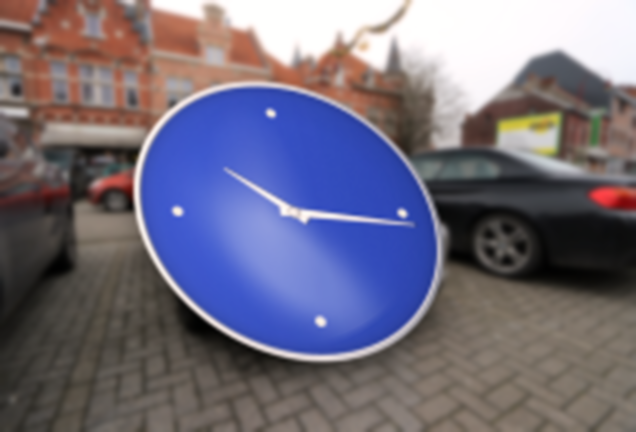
10:16
